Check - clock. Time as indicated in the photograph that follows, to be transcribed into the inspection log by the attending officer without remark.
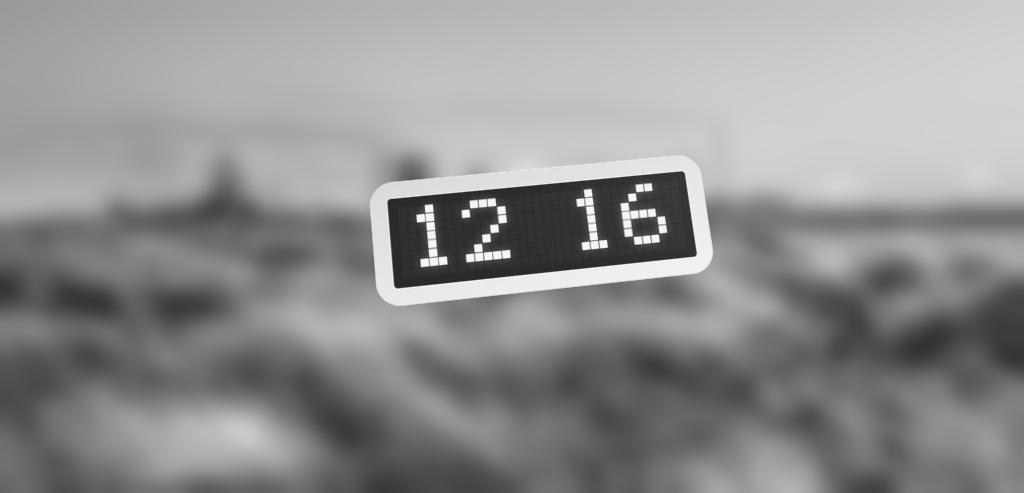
12:16
